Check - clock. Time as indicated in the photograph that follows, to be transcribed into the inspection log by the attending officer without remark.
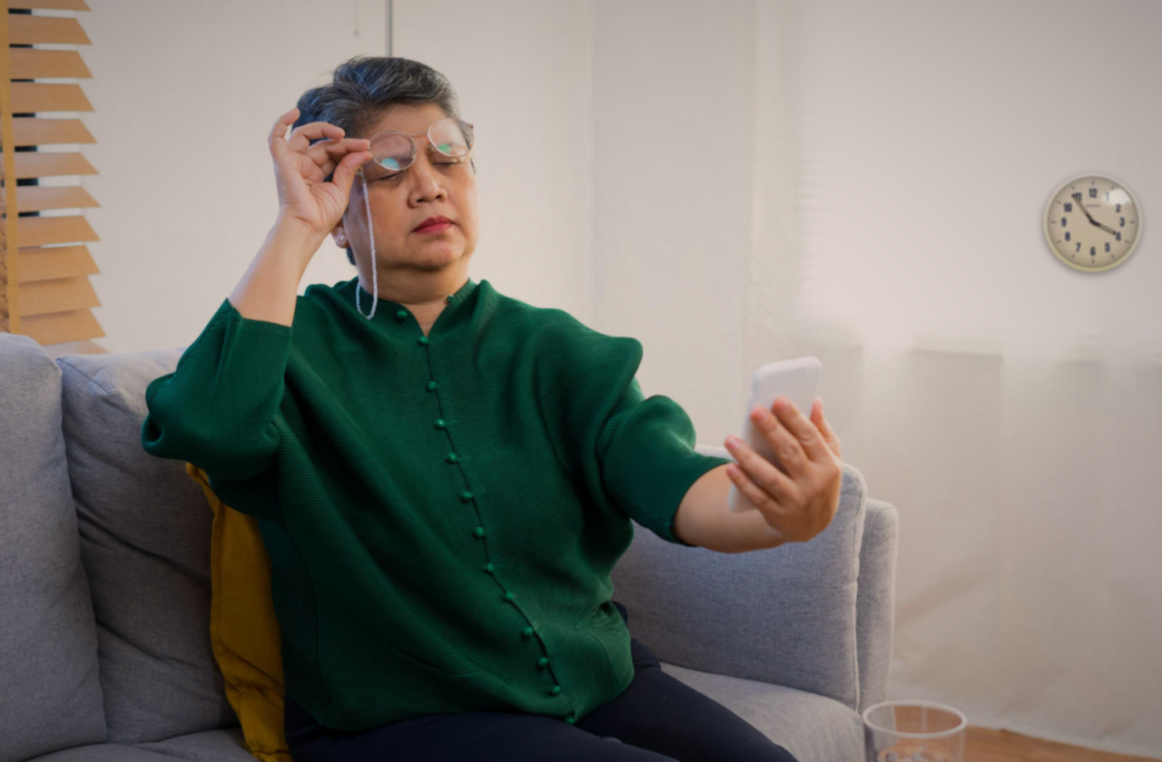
3:54
